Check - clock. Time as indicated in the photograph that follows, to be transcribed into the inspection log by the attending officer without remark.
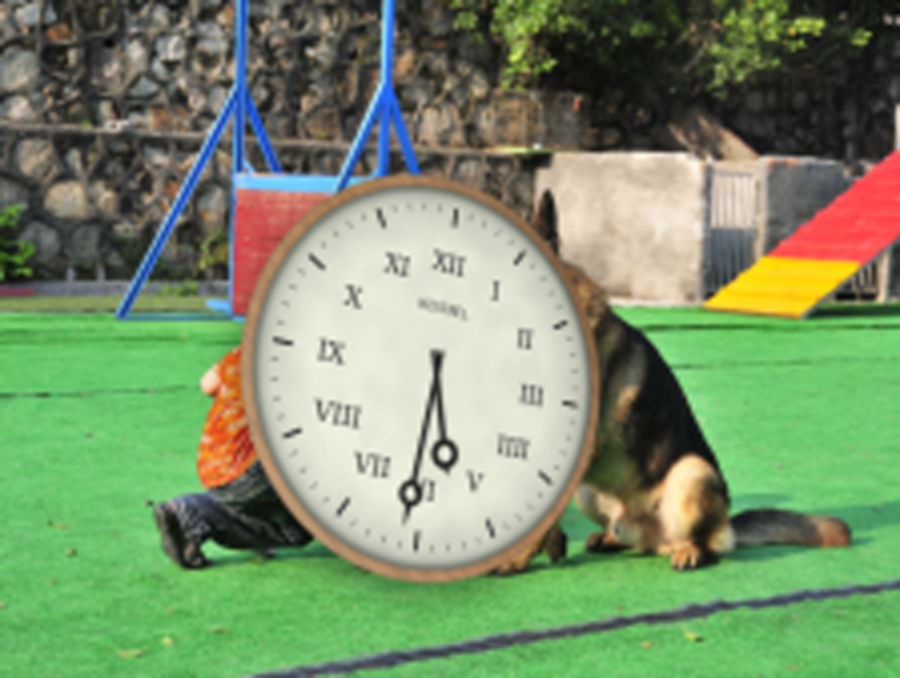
5:31
